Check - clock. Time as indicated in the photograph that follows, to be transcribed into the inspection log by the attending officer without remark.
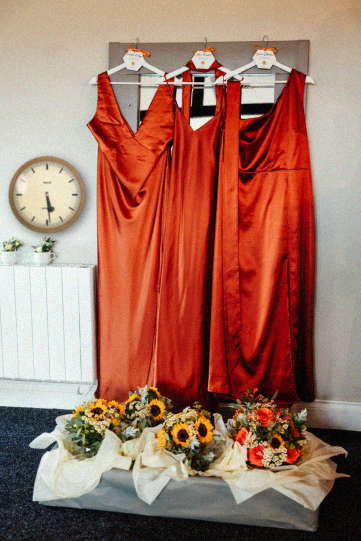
5:29
